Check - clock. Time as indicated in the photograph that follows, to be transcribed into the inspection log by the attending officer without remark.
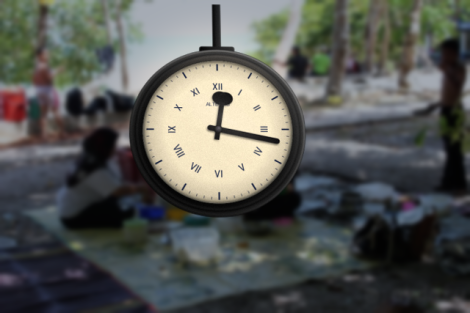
12:17
